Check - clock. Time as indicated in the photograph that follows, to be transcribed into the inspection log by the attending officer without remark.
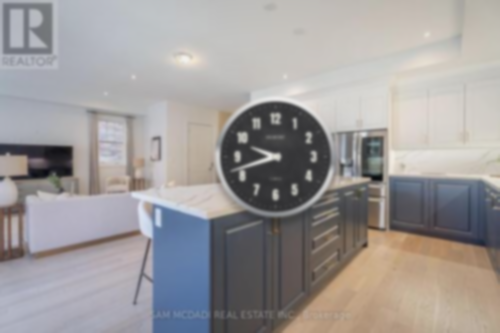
9:42
